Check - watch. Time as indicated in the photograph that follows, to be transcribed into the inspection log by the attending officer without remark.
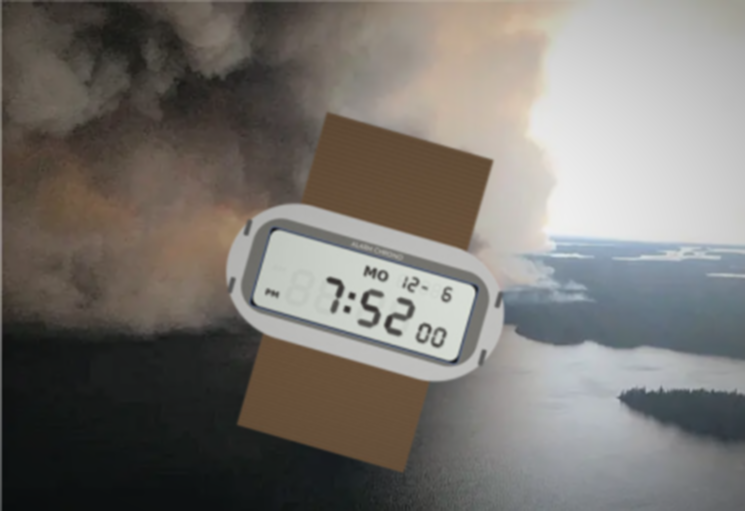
7:52:00
